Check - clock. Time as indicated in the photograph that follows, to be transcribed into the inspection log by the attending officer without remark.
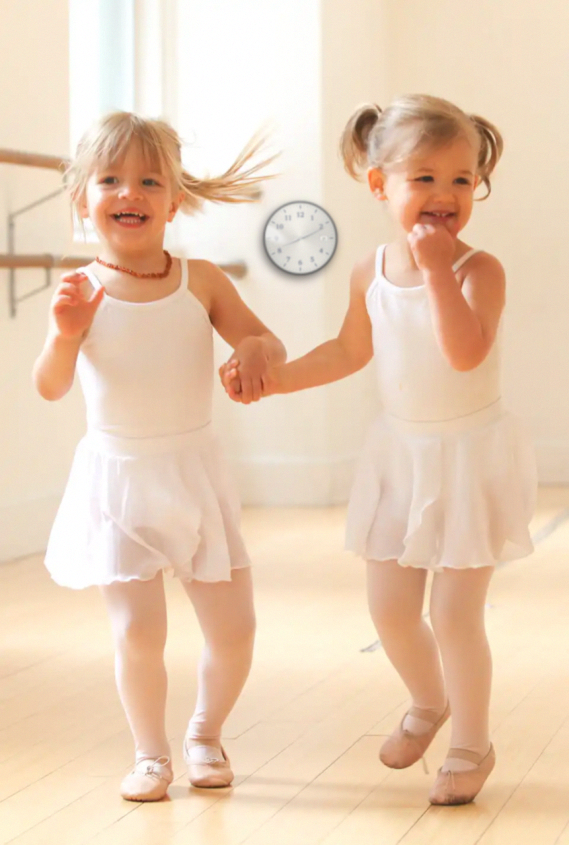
8:11
